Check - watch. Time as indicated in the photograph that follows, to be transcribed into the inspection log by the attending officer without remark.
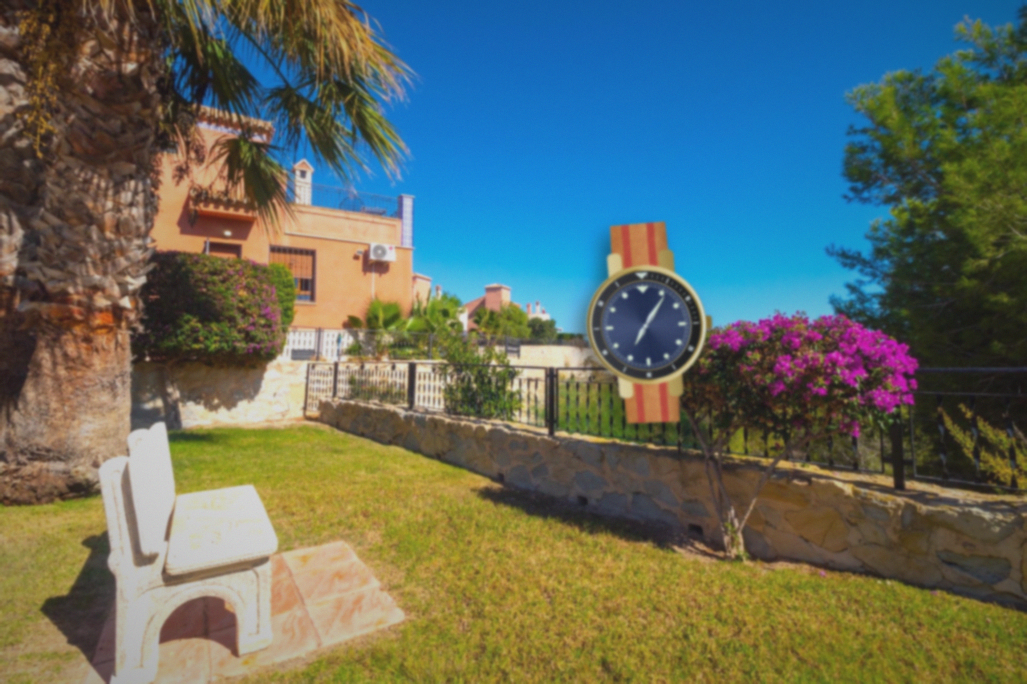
7:06
